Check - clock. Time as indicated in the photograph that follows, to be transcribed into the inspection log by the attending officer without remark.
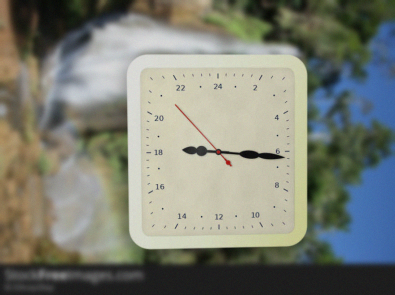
18:15:53
